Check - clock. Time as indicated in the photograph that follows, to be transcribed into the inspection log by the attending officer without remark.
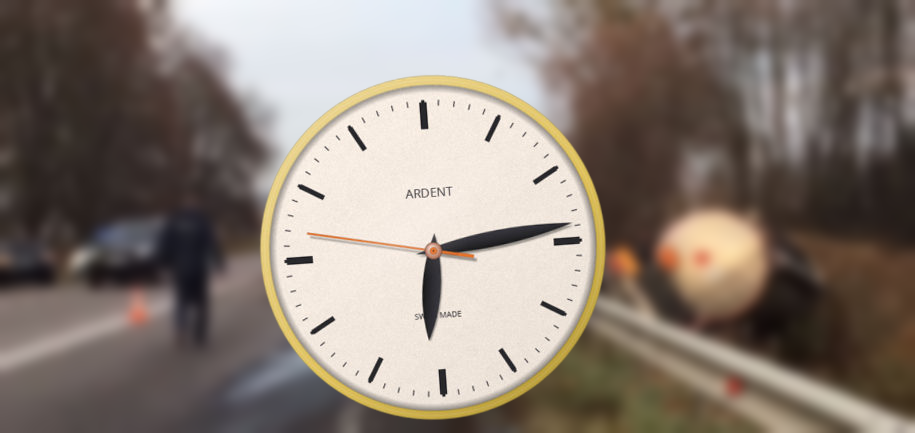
6:13:47
